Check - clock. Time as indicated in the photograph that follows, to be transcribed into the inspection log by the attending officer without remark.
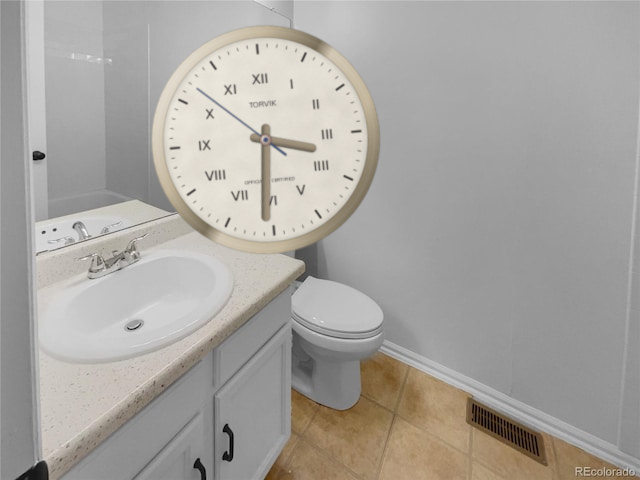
3:30:52
